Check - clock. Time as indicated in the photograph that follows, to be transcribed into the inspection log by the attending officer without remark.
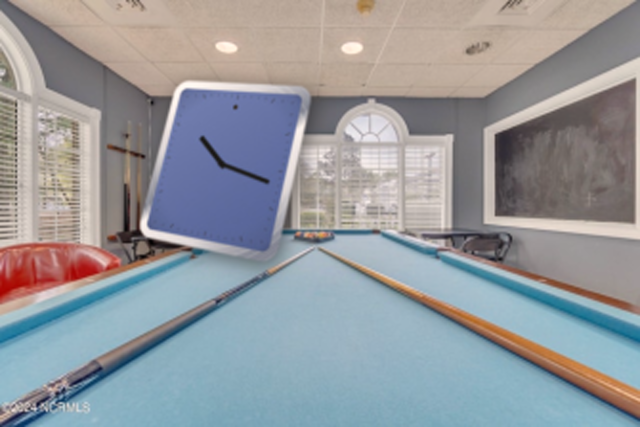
10:17
